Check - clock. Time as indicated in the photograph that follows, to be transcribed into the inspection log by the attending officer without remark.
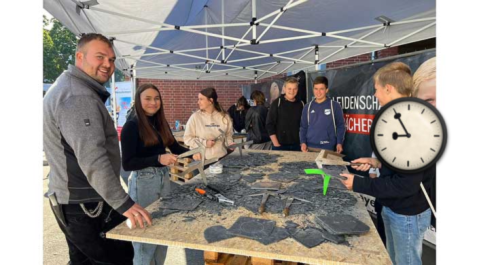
8:55
